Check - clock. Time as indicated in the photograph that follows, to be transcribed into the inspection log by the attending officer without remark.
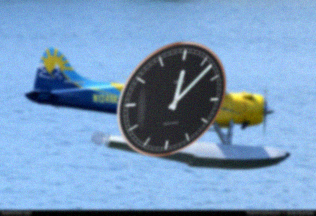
12:07
